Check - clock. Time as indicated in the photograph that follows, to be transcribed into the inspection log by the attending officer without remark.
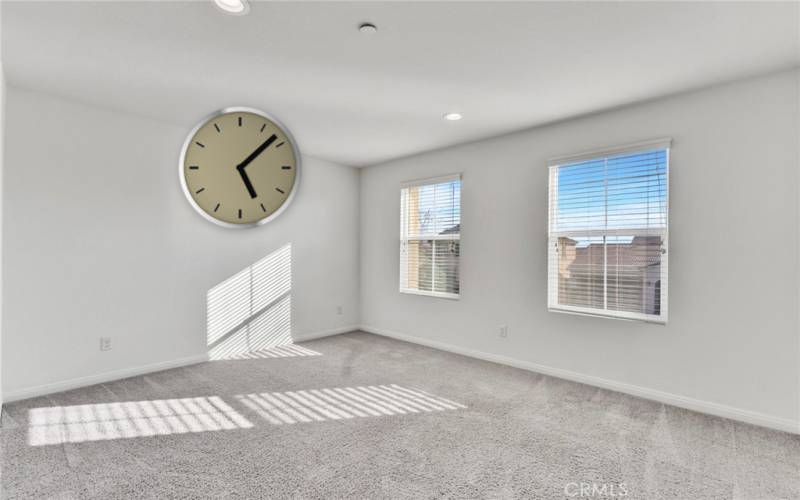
5:08
